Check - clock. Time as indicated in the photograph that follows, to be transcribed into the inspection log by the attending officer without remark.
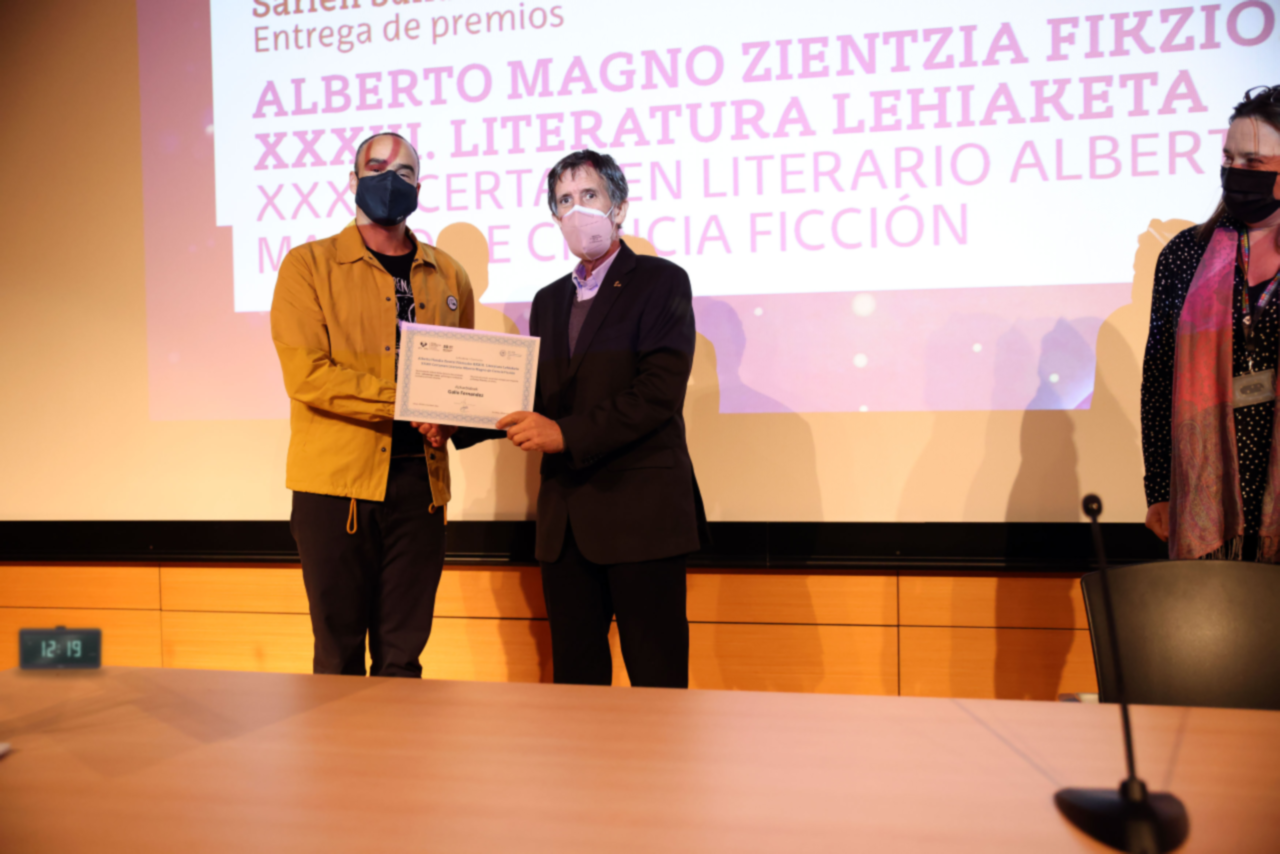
12:19
